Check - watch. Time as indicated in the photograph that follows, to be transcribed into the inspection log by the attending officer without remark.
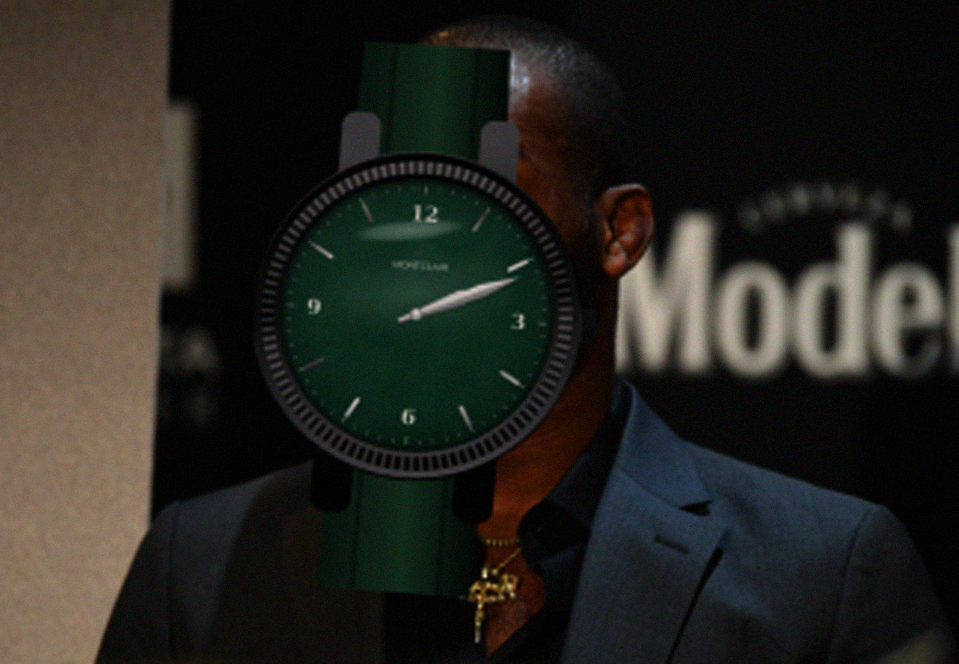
2:11
